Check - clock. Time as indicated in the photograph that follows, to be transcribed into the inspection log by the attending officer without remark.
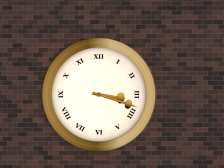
3:18
